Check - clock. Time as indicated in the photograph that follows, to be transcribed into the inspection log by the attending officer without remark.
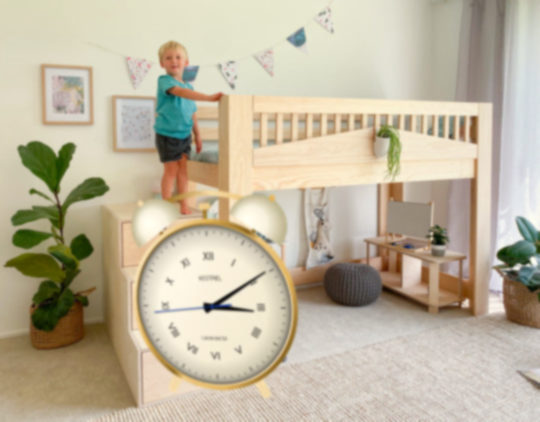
3:09:44
